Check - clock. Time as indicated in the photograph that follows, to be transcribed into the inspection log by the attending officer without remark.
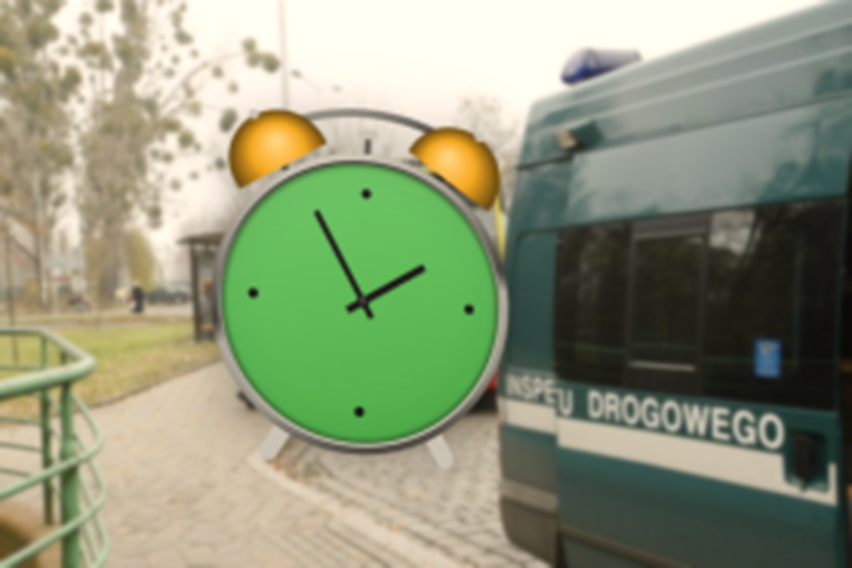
1:55
